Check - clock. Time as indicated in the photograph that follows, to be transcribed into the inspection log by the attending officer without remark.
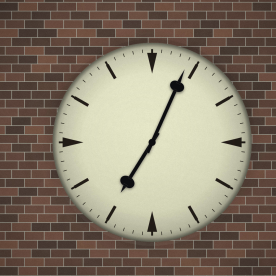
7:04
